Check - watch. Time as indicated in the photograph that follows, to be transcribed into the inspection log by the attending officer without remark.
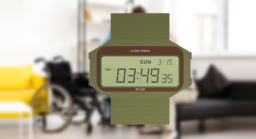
3:49:35
